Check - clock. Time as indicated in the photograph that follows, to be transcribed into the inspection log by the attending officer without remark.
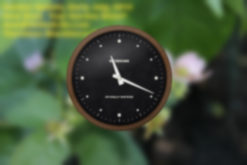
11:19
